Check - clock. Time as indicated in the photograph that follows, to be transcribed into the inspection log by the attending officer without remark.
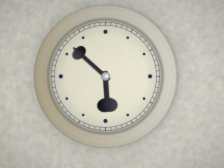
5:52
